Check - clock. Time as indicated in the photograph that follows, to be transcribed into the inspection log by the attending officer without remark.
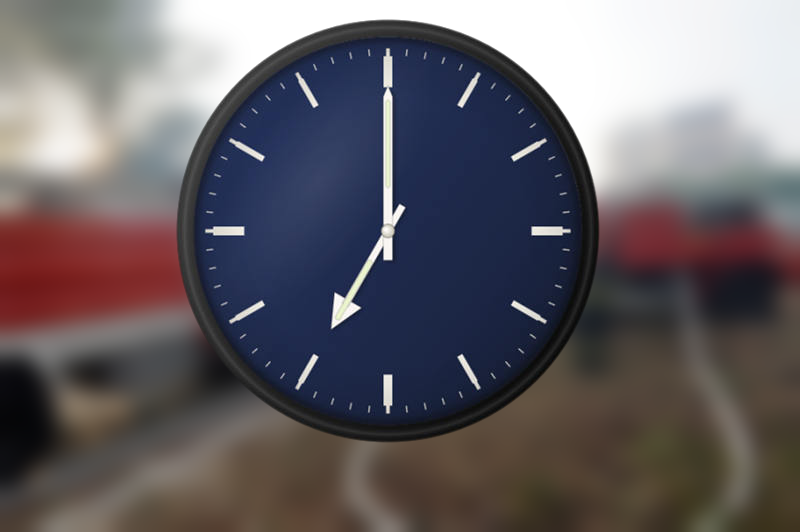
7:00
